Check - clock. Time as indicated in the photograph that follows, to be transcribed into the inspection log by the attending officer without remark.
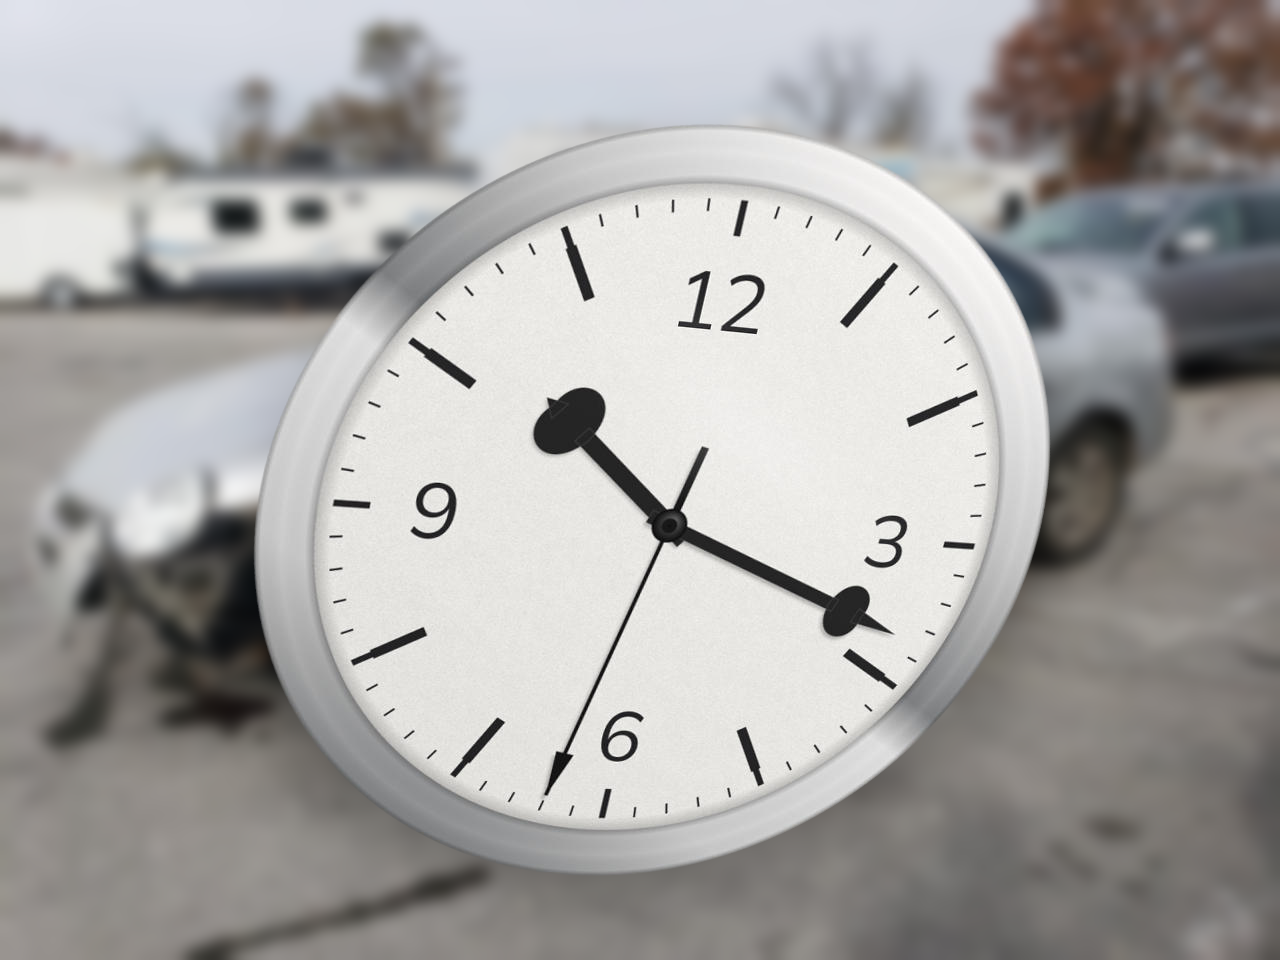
10:18:32
